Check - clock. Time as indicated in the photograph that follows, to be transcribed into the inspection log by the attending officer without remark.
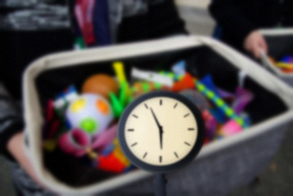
5:56
